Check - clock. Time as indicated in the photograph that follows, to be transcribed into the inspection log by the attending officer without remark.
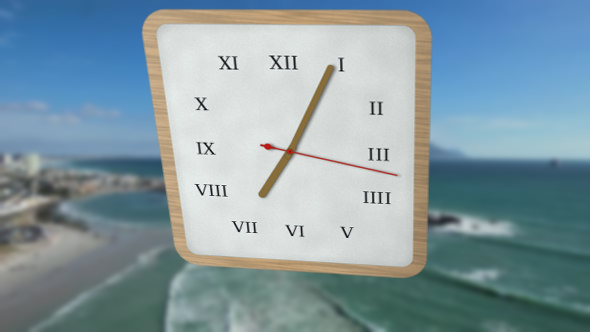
7:04:17
